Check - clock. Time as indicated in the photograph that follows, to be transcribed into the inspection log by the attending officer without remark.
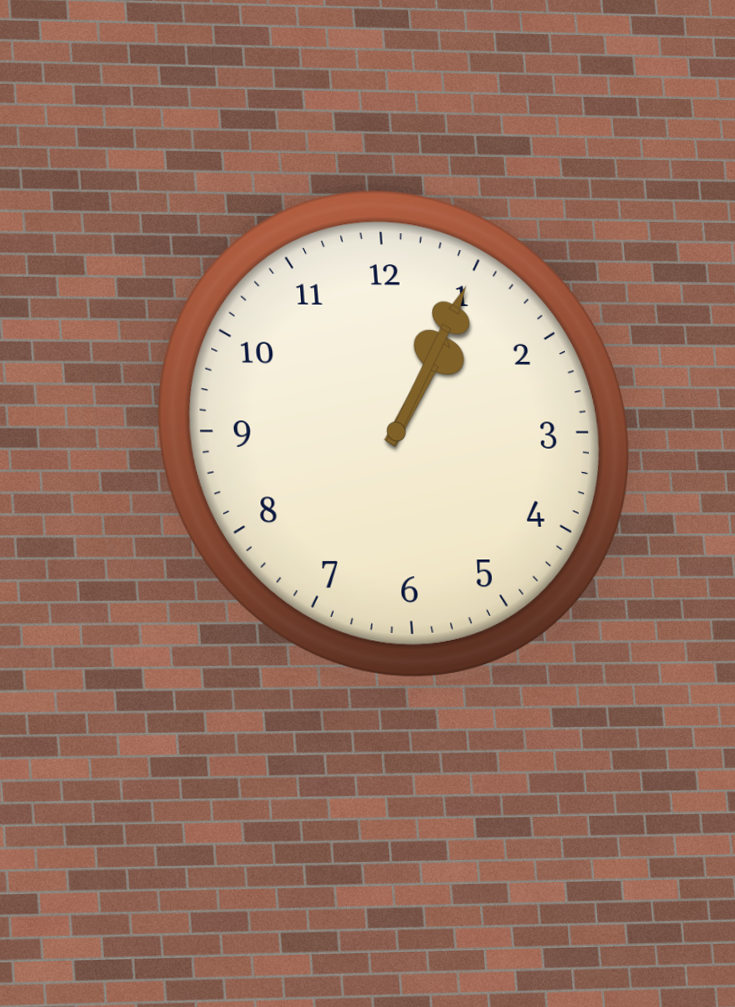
1:05
